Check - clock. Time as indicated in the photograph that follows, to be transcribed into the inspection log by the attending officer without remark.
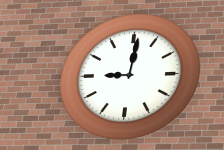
9:01
